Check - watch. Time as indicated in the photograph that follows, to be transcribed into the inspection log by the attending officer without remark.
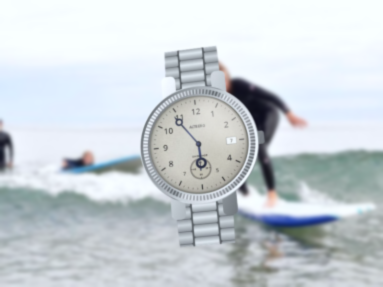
5:54
